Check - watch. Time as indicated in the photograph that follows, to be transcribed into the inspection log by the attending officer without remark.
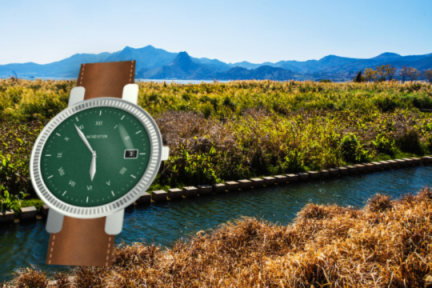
5:54
